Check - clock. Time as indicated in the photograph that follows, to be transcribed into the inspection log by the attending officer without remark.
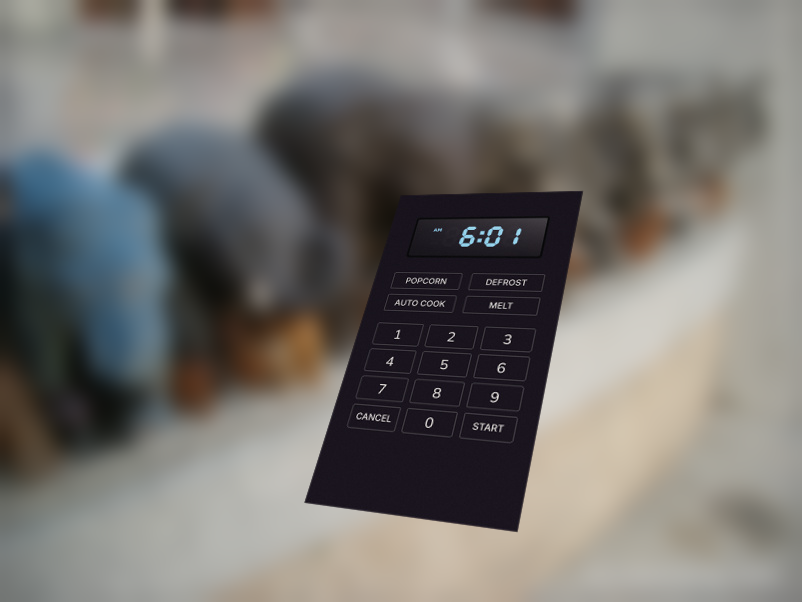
6:01
